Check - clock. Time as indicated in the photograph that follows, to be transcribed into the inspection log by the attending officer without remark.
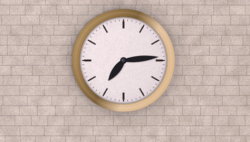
7:14
